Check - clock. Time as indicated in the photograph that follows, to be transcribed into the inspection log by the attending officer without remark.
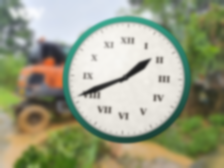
1:41
